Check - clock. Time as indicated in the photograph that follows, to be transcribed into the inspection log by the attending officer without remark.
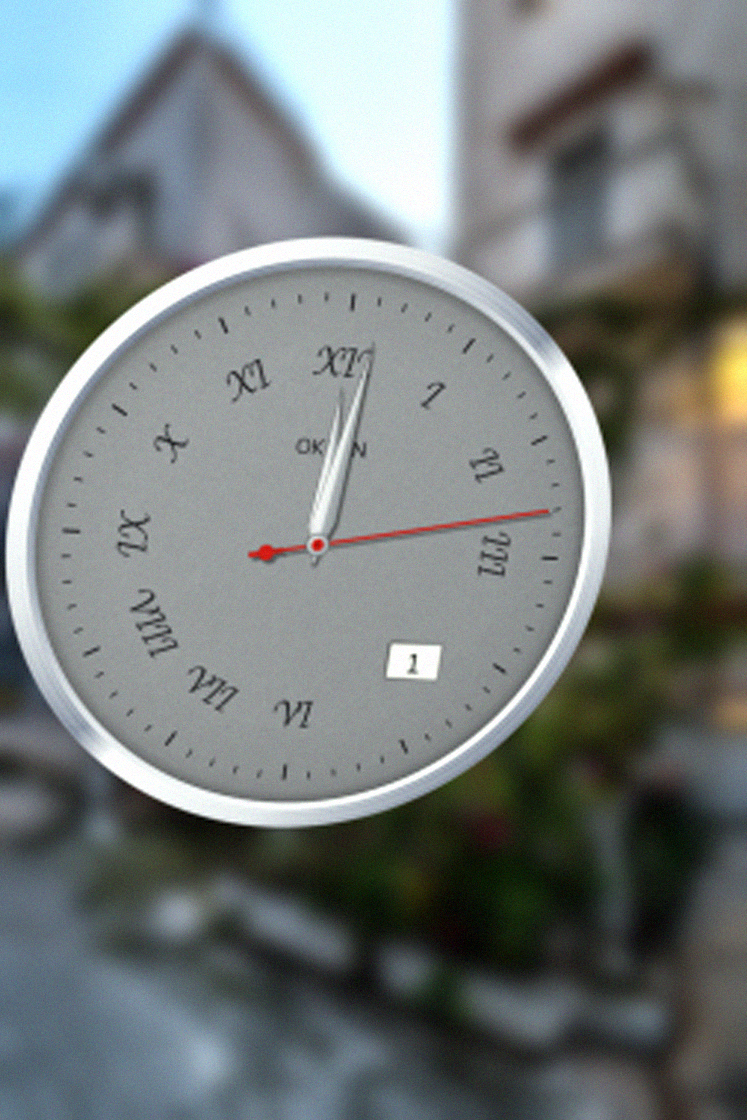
12:01:13
